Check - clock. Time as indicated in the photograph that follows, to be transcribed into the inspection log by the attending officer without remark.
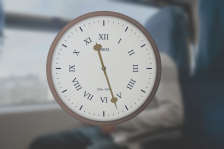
11:27
